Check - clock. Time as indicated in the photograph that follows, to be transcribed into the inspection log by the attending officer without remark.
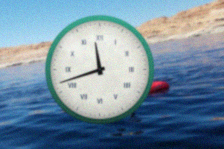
11:42
